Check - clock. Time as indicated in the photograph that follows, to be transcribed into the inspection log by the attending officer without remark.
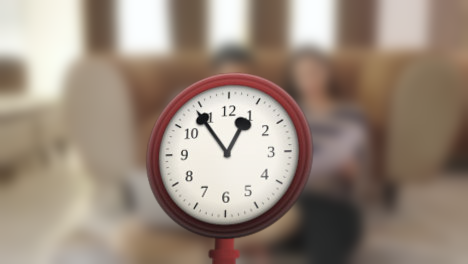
12:54
